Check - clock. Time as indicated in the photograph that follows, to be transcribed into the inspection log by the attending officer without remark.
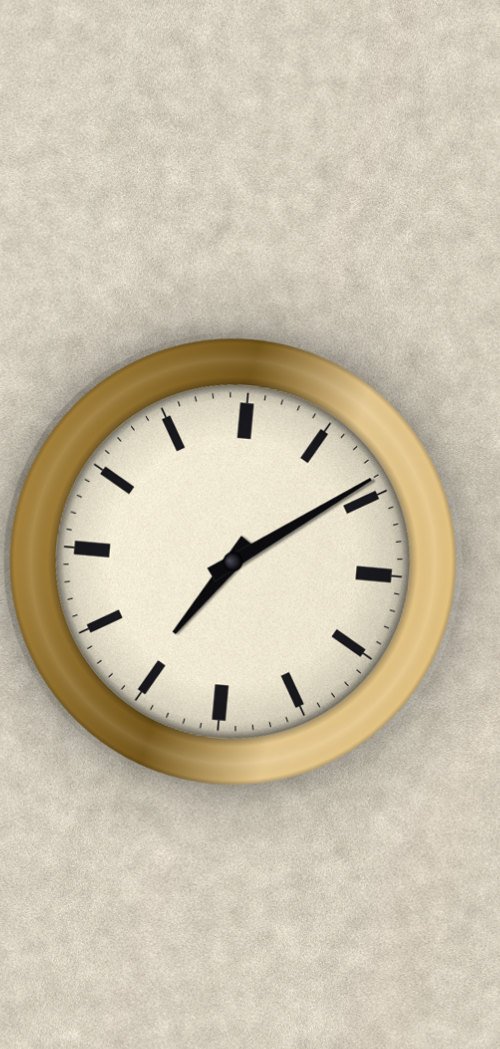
7:09
